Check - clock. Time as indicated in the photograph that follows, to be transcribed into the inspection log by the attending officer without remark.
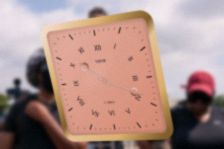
10:19
